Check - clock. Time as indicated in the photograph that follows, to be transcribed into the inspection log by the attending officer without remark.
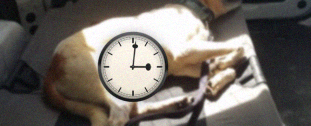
3:01
